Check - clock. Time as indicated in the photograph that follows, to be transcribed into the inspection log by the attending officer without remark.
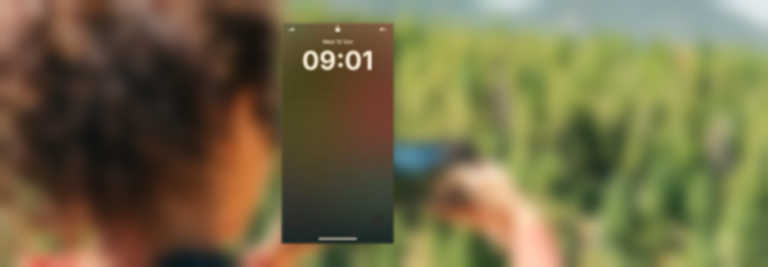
9:01
